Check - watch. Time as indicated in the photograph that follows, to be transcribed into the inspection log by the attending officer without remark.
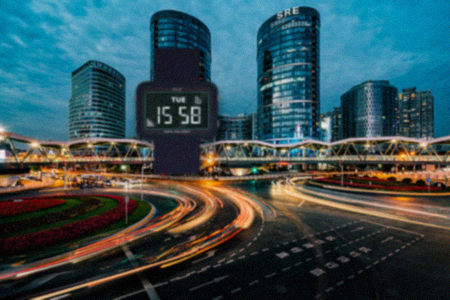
15:58
